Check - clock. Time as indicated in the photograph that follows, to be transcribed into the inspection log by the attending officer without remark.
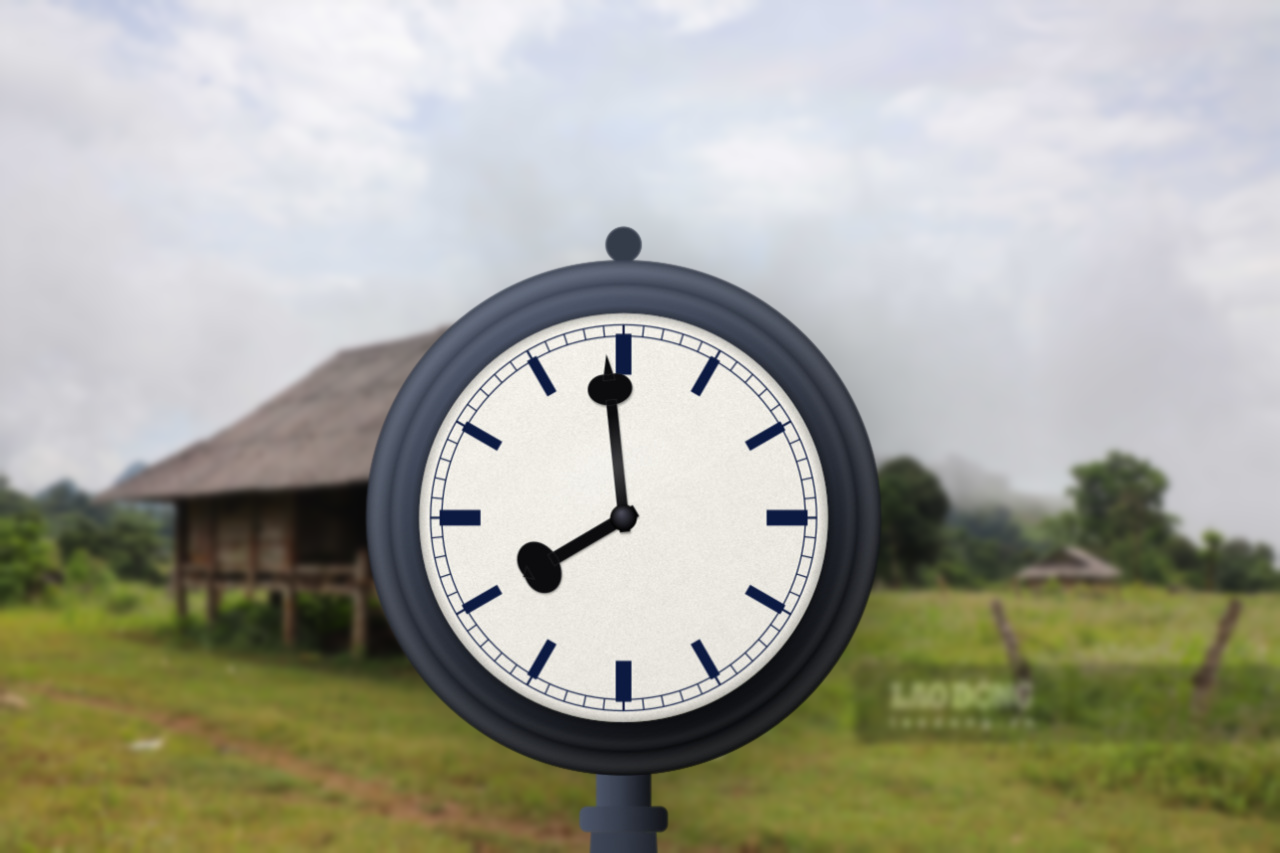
7:59
